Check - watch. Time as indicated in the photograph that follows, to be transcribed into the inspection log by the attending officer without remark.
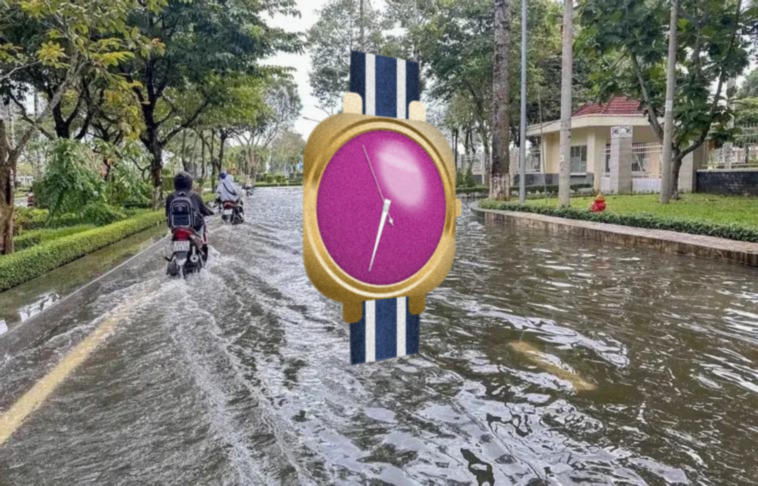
6:32:56
